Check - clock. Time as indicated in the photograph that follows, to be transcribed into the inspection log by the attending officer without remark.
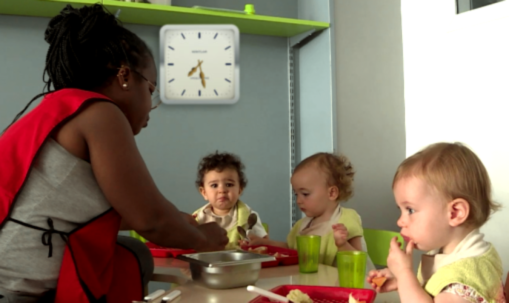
7:28
